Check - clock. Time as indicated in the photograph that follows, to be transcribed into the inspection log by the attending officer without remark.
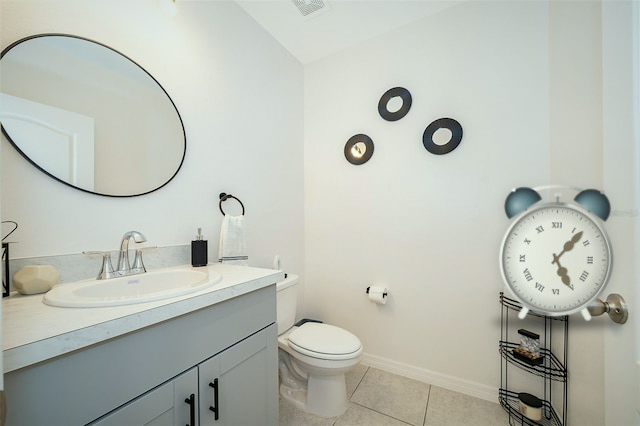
5:07
